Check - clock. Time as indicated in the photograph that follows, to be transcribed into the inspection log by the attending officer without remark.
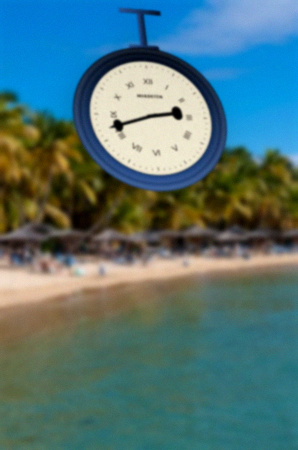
2:42
